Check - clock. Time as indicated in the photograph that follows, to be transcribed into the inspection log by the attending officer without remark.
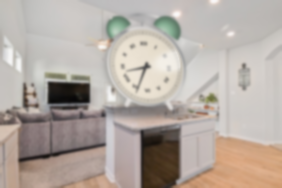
8:34
